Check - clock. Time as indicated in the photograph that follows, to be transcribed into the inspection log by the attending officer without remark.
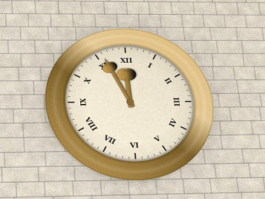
11:56
